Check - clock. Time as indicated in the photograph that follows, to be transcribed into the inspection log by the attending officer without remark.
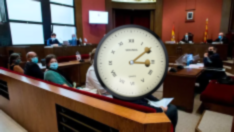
3:09
